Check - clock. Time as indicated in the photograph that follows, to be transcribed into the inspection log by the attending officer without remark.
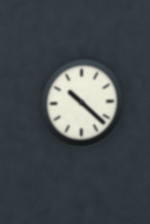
10:22
